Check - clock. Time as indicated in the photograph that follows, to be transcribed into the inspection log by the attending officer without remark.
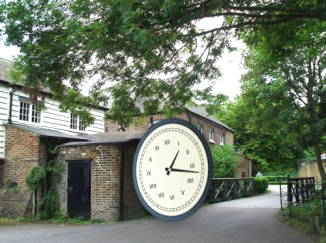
1:17
